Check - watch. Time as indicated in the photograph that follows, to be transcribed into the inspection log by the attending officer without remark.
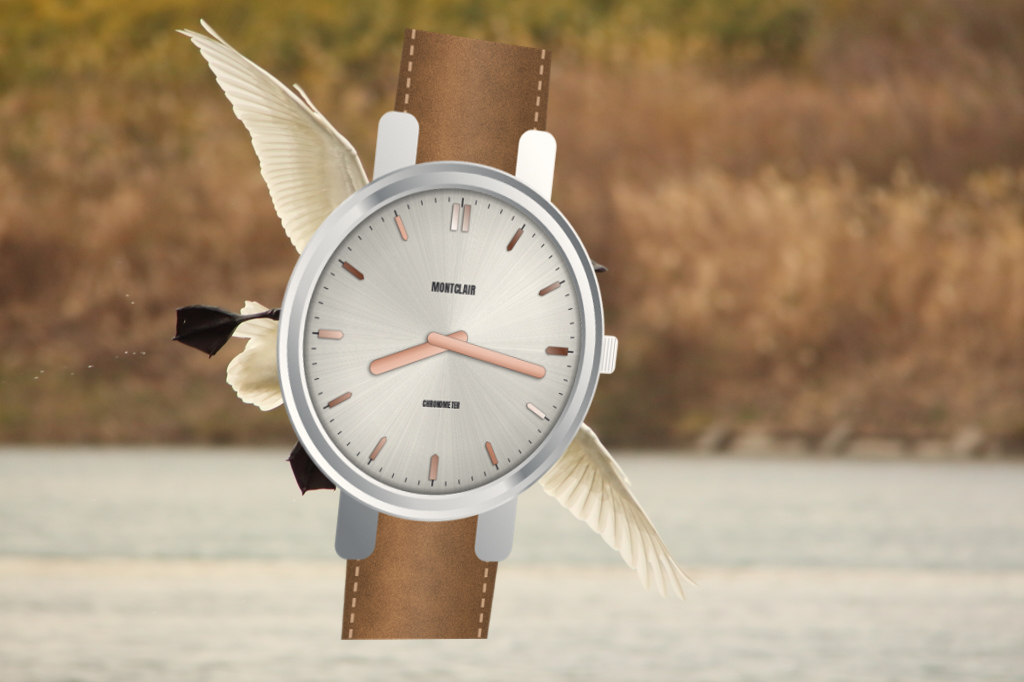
8:17
